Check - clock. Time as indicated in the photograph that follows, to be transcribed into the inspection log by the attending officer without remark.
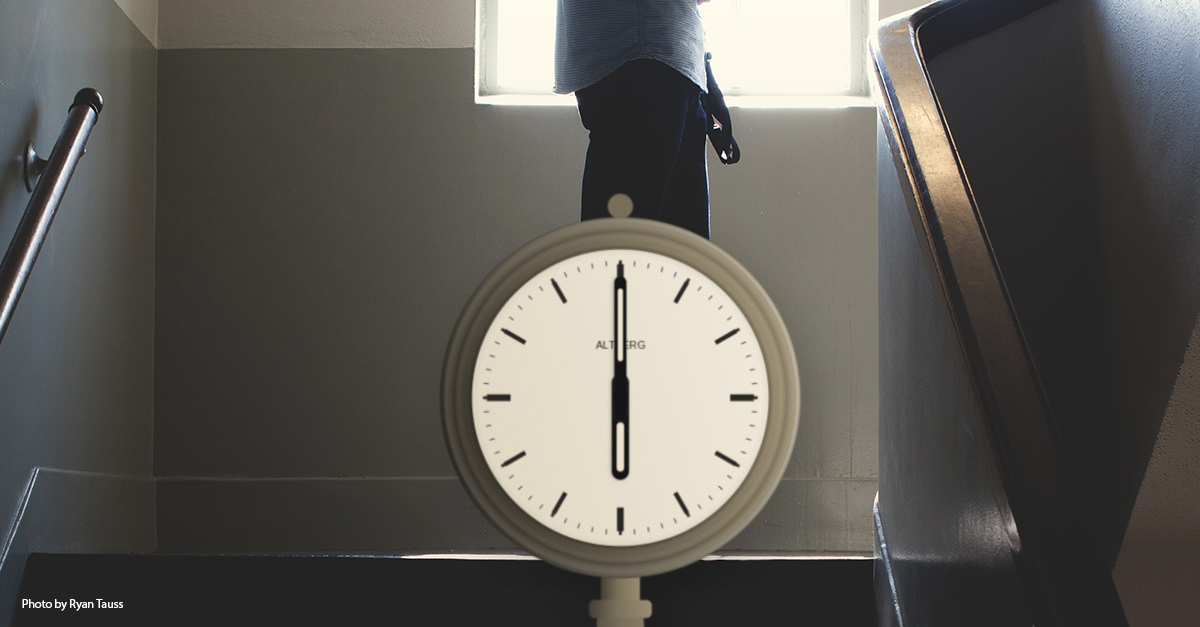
6:00
